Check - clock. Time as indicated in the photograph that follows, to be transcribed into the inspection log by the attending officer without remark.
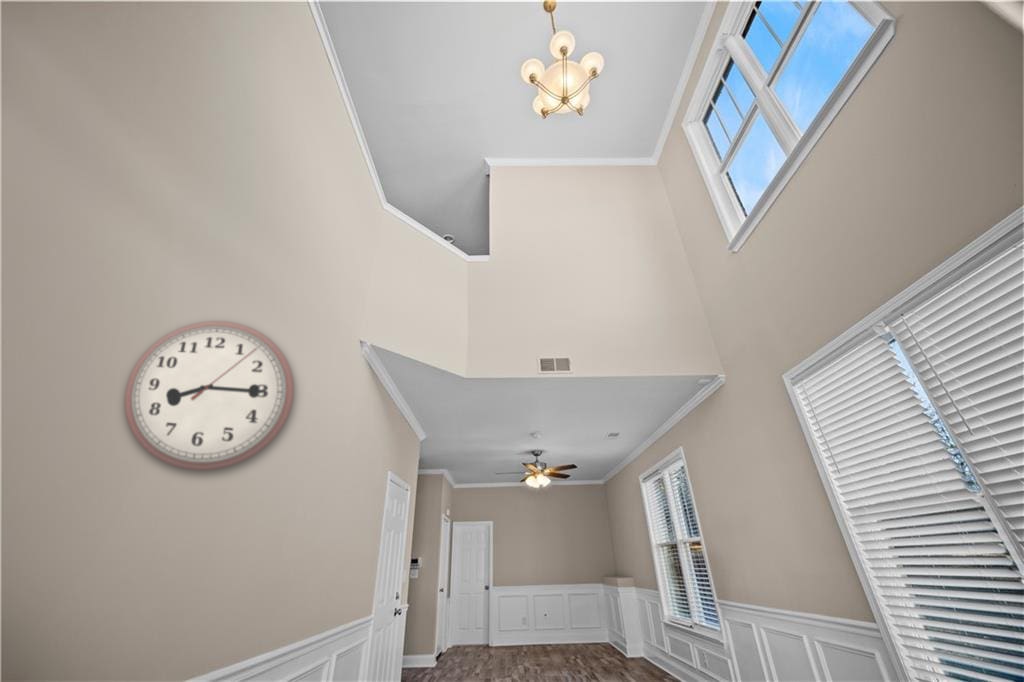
8:15:07
